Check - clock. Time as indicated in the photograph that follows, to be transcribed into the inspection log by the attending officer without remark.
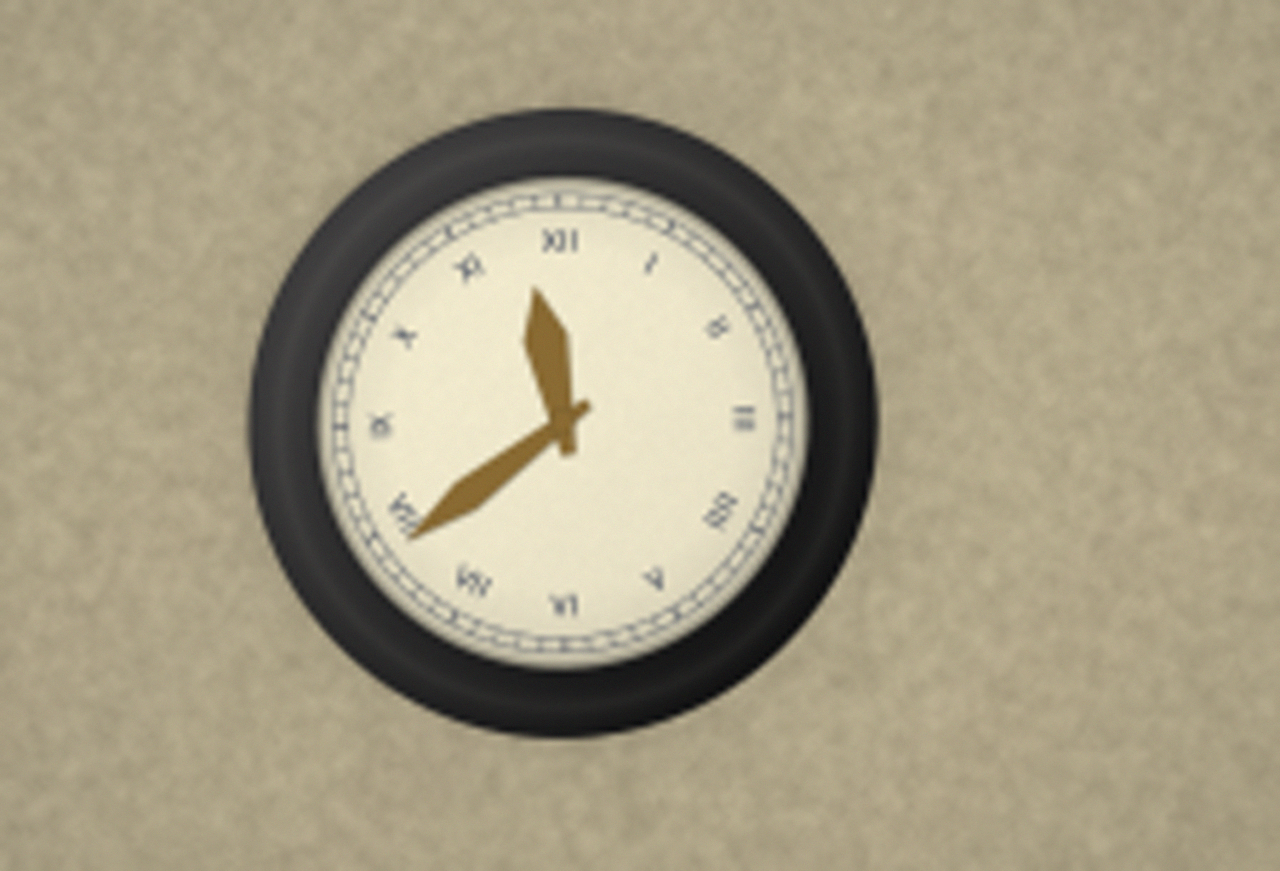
11:39
